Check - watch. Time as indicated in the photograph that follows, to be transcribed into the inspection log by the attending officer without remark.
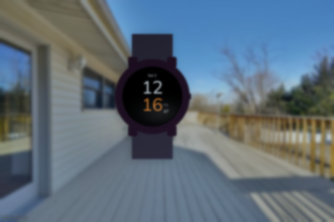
12:16
